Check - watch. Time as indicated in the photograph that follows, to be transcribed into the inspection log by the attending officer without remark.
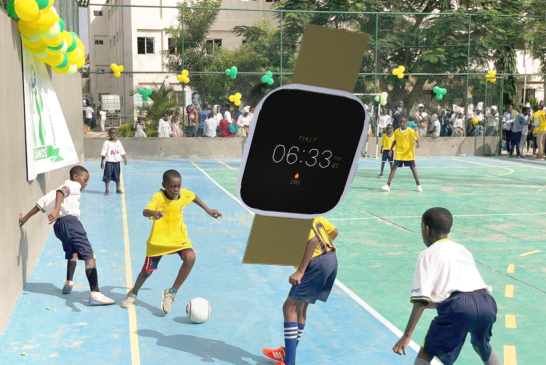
6:33:41
